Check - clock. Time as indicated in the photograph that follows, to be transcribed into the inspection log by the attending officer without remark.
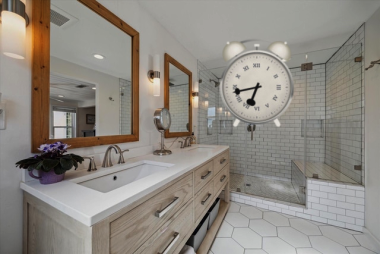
6:43
